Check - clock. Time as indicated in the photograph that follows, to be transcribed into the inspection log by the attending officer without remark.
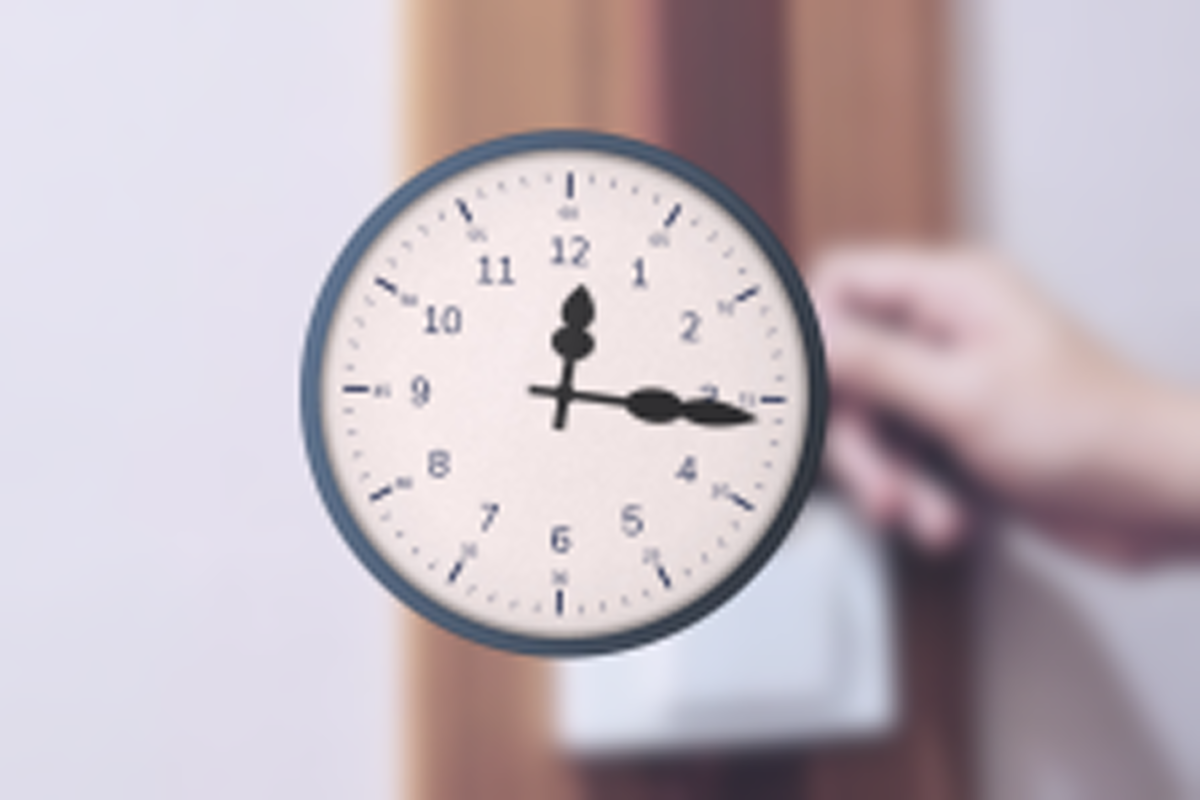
12:16
